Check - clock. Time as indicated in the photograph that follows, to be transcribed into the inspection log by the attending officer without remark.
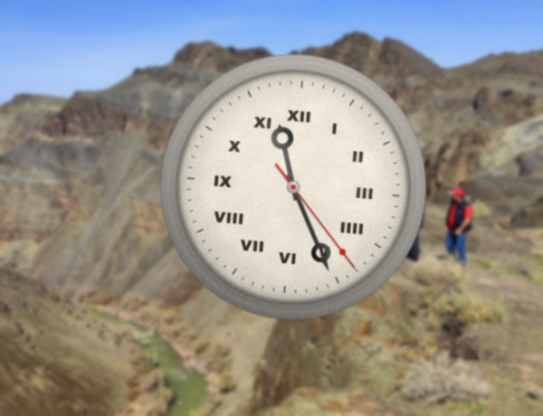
11:25:23
